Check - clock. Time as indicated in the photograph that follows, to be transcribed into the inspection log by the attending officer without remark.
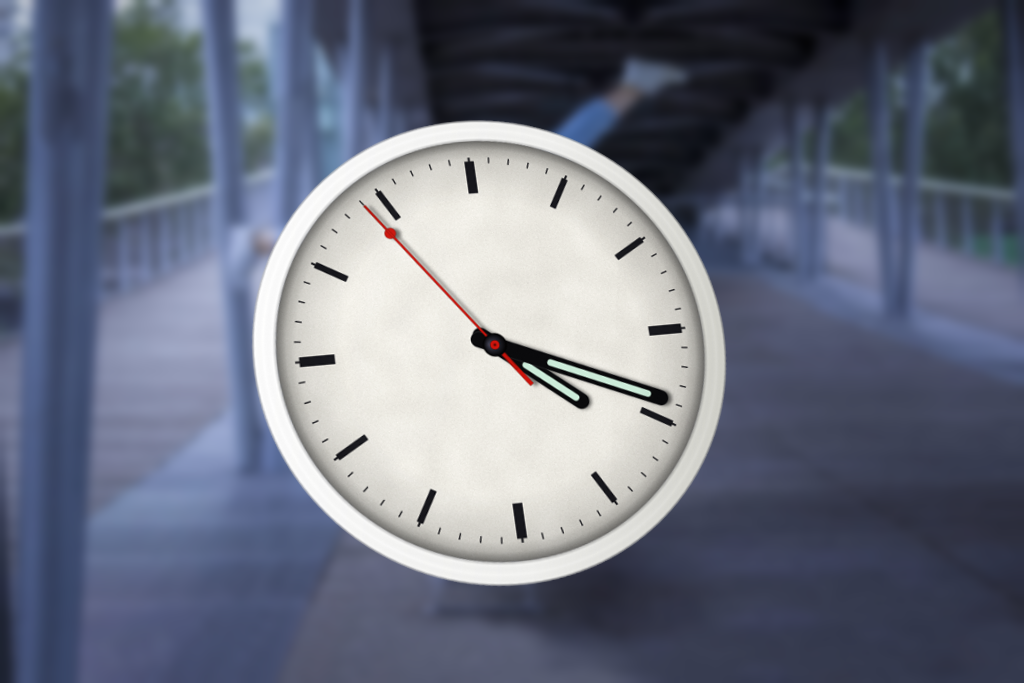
4:18:54
